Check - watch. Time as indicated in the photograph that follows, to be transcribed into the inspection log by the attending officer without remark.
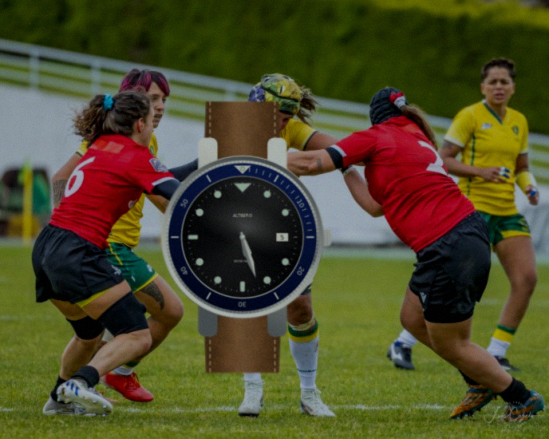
5:27
